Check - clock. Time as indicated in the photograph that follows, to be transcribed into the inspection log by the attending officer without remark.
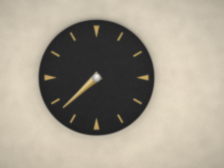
7:38
